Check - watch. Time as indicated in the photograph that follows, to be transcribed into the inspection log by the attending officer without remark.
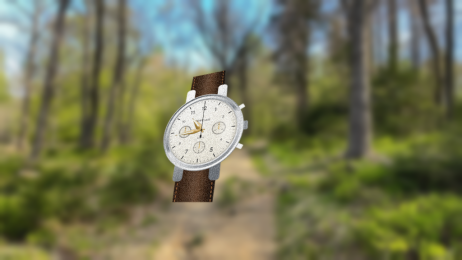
10:44
